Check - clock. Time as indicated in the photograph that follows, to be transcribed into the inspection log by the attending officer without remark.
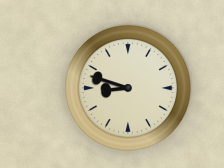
8:48
